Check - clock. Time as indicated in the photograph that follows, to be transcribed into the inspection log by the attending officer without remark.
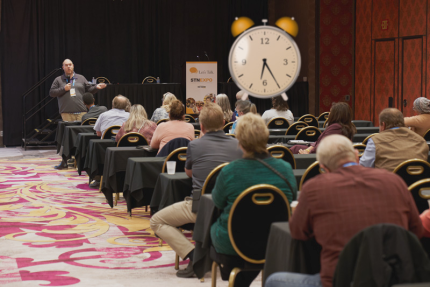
6:25
